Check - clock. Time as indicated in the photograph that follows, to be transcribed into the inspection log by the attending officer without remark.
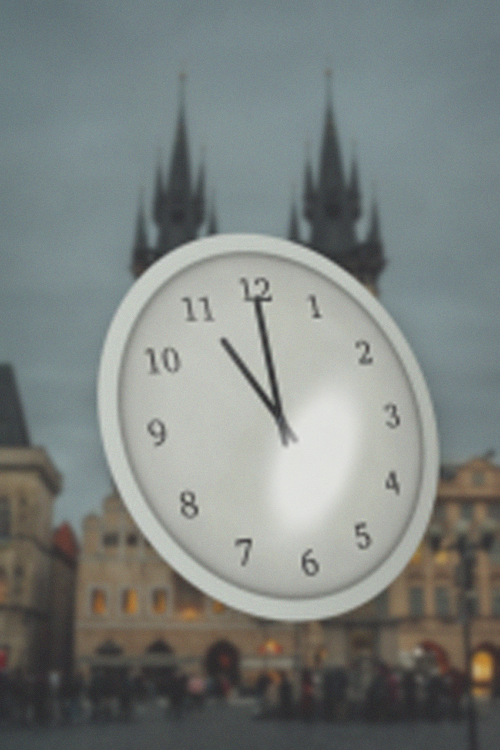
11:00
